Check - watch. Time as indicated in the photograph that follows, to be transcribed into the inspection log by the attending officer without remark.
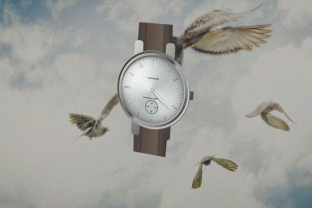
4:22
